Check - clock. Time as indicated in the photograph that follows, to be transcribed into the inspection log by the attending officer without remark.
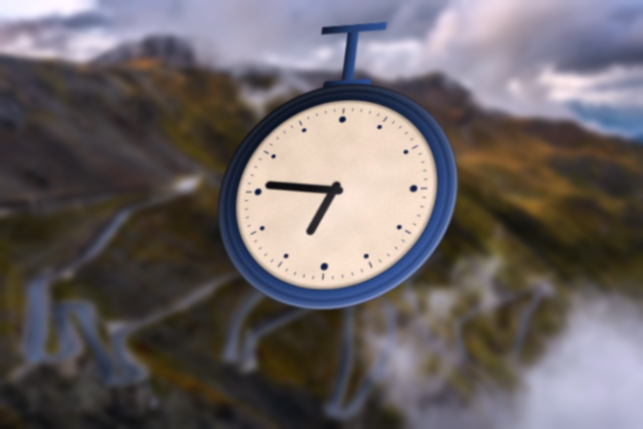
6:46
